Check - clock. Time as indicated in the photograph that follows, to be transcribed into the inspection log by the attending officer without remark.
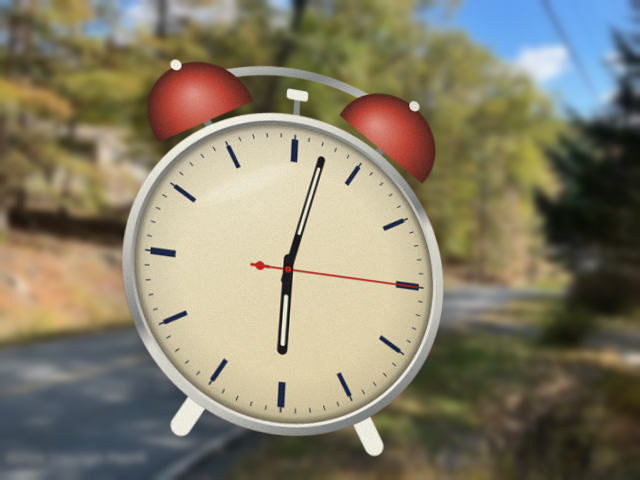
6:02:15
